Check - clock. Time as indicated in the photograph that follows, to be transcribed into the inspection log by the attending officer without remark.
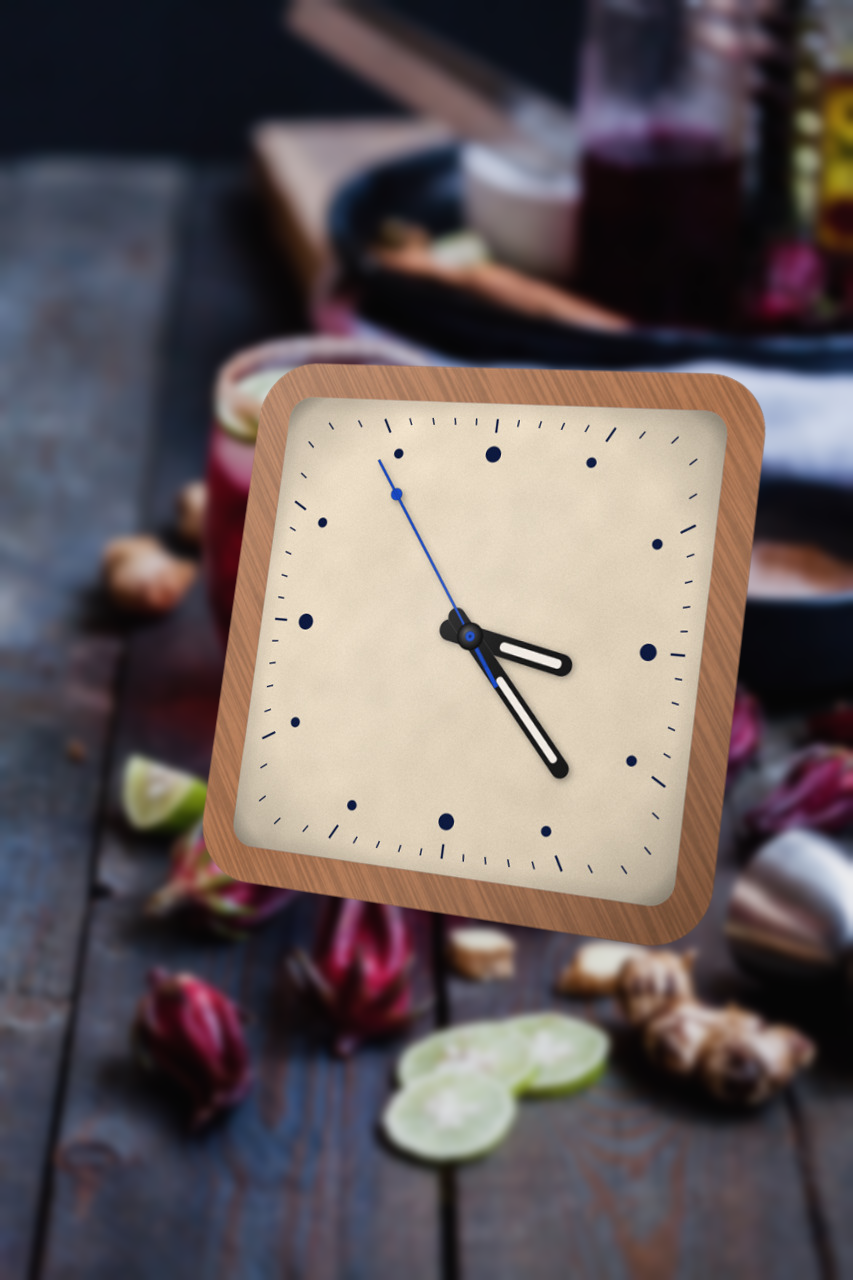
3:22:54
